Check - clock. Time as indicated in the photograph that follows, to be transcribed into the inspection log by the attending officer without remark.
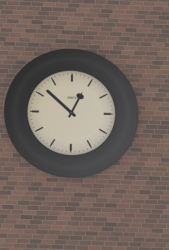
12:52
